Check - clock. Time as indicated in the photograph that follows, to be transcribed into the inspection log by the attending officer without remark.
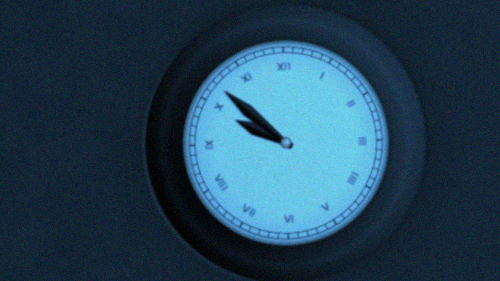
9:52
